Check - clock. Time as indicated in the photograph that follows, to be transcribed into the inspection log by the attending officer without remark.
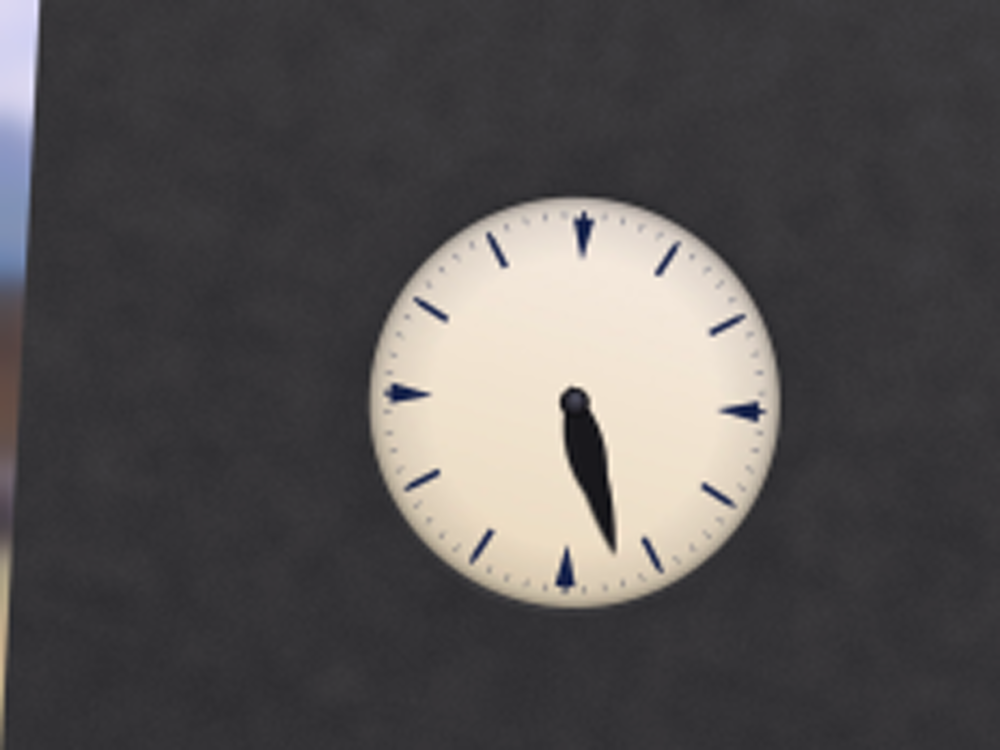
5:27
